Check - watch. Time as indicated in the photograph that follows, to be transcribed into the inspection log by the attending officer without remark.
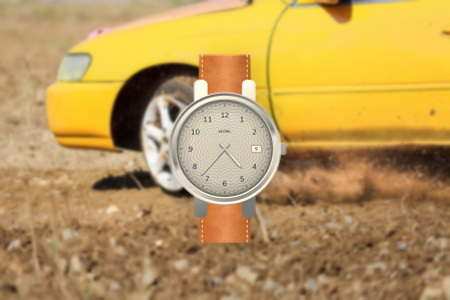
4:37
